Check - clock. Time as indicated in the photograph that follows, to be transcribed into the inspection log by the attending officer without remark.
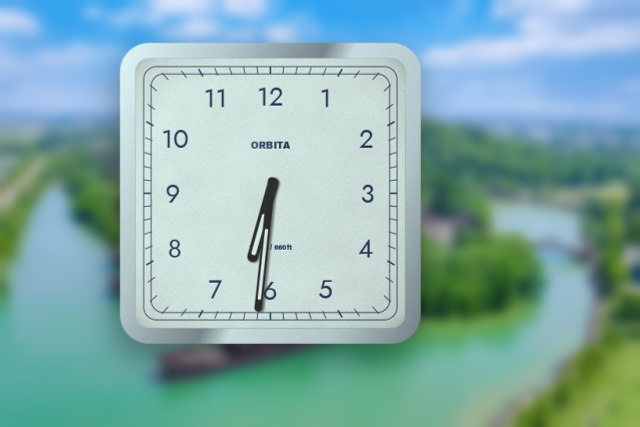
6:31
